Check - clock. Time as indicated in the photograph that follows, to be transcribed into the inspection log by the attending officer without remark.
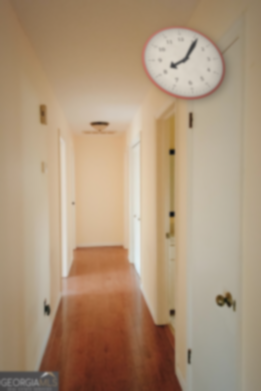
8:06
